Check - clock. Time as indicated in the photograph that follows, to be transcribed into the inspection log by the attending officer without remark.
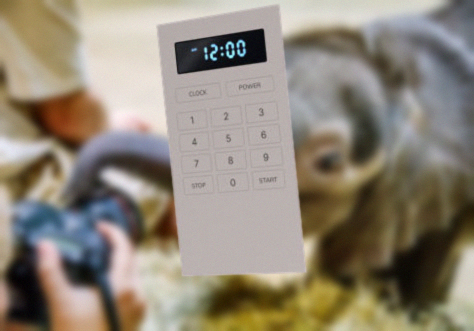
12:00
